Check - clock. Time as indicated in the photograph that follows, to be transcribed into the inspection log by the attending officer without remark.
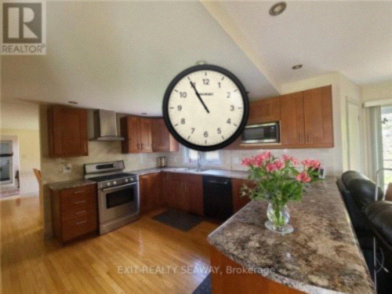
10:55
